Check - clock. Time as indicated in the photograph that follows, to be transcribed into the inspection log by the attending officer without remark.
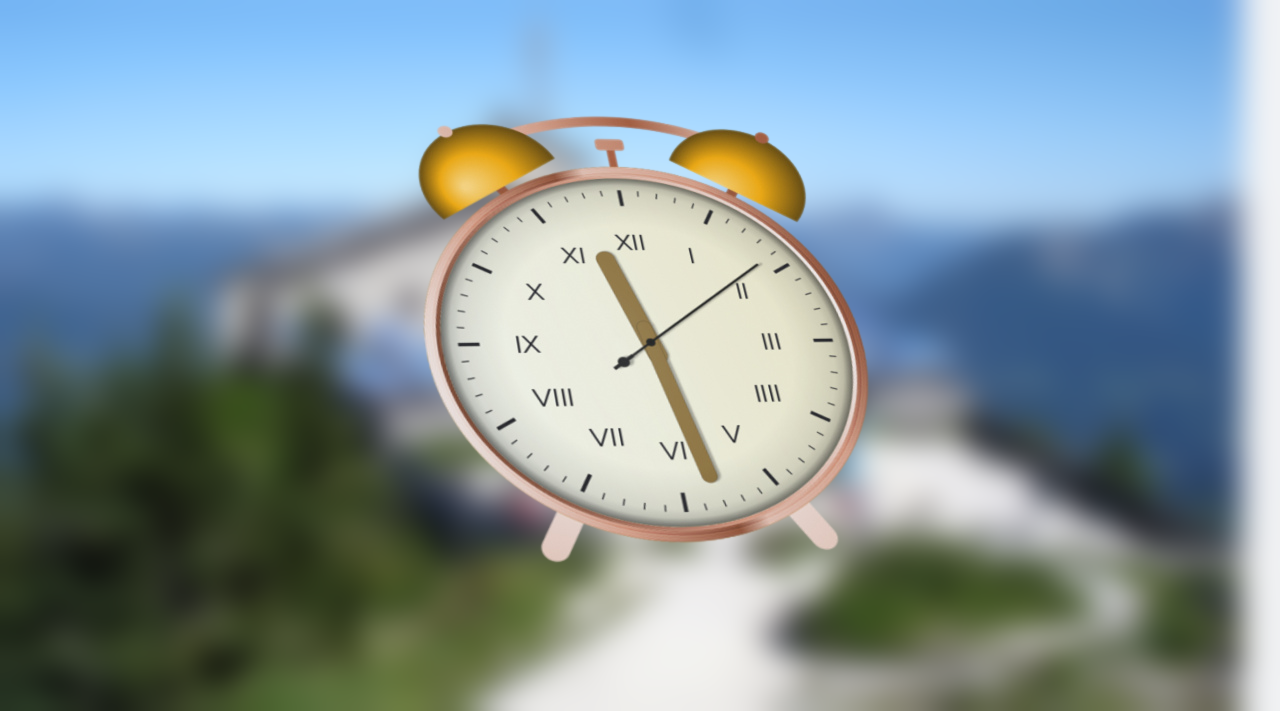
11:28:09
